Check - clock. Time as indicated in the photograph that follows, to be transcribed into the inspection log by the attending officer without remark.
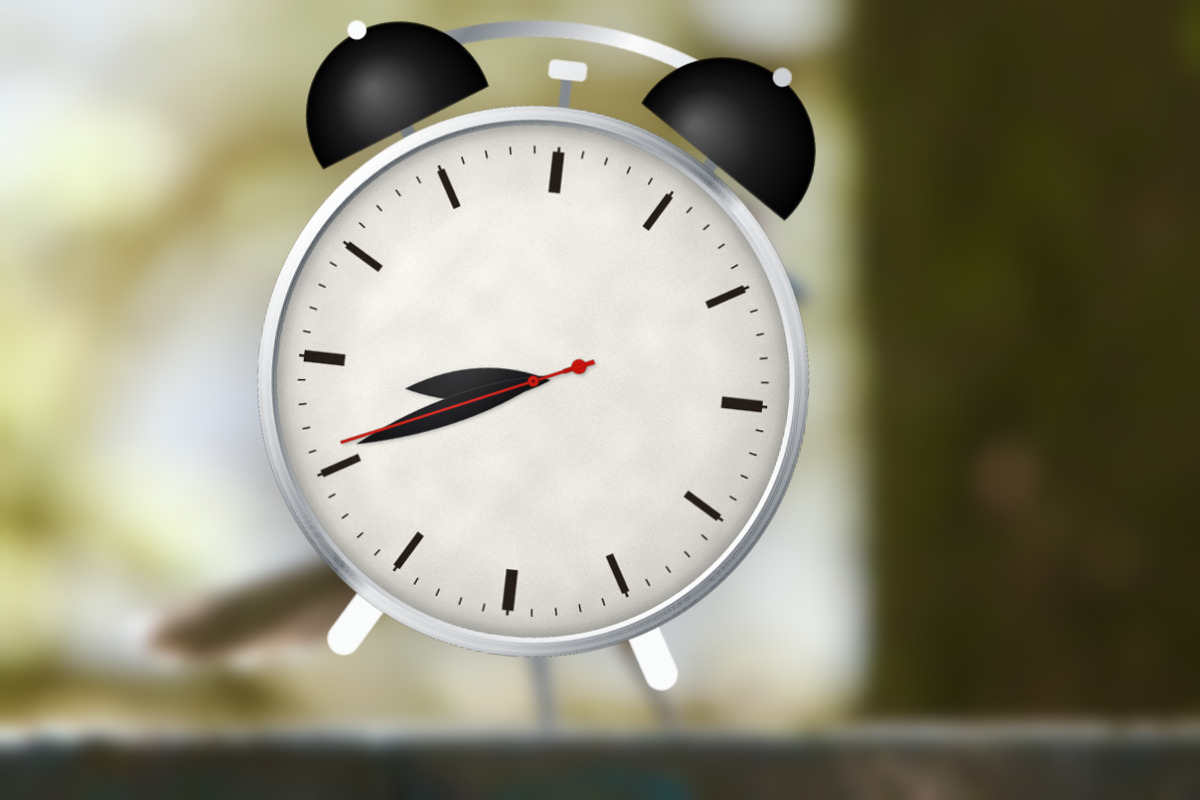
8:40:41
